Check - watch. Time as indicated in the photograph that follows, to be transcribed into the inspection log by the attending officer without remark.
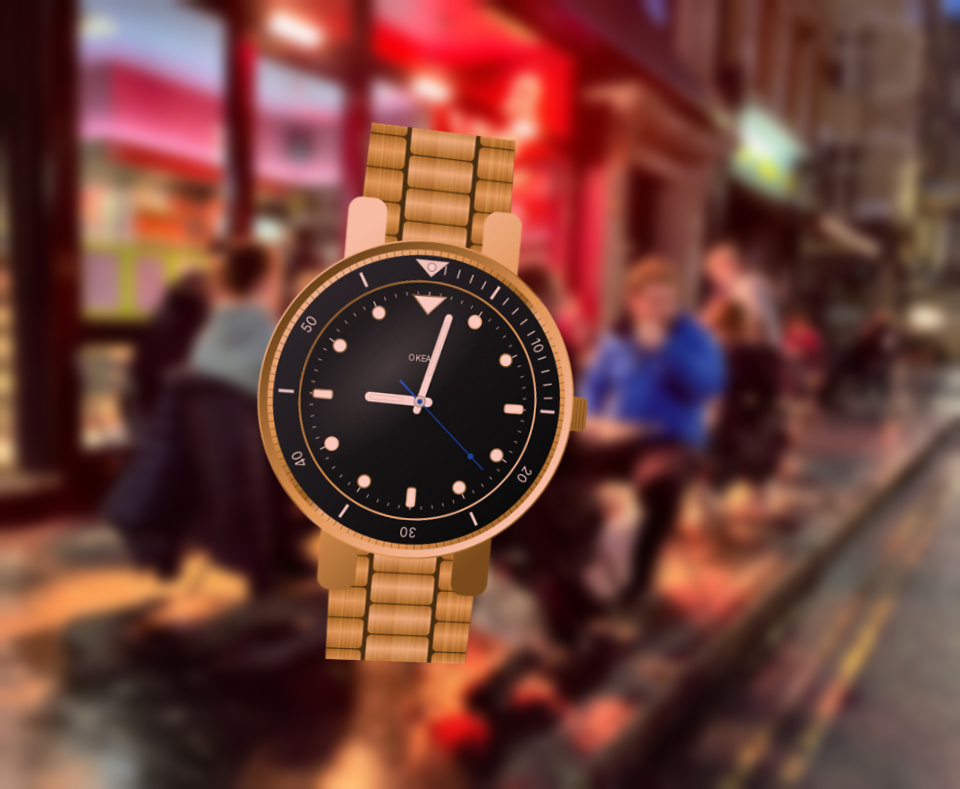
9:02:22
